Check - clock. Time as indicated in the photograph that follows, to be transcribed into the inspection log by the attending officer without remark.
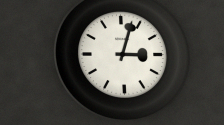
3:03
